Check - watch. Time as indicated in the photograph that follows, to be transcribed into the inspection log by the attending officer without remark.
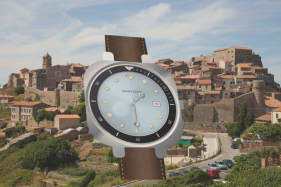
1:30
